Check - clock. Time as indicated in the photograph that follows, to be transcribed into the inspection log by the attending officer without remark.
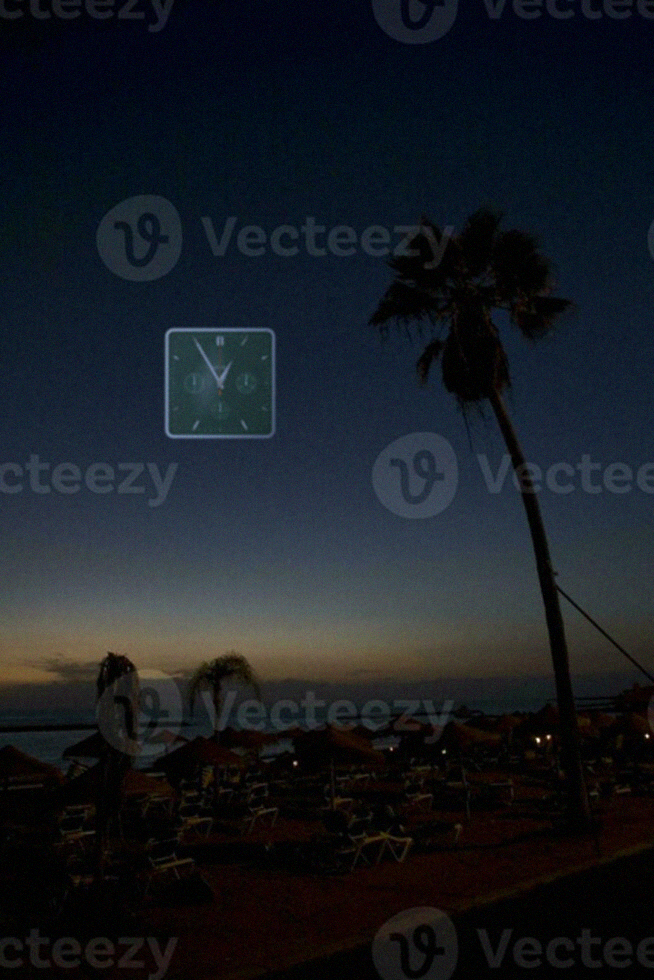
12:55
